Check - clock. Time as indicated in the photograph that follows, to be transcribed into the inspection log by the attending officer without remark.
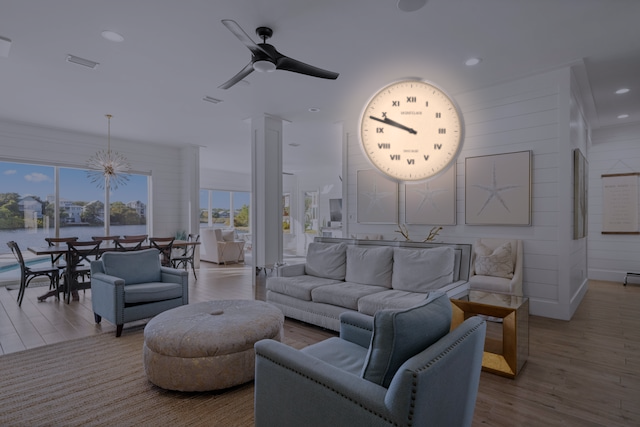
9:48
